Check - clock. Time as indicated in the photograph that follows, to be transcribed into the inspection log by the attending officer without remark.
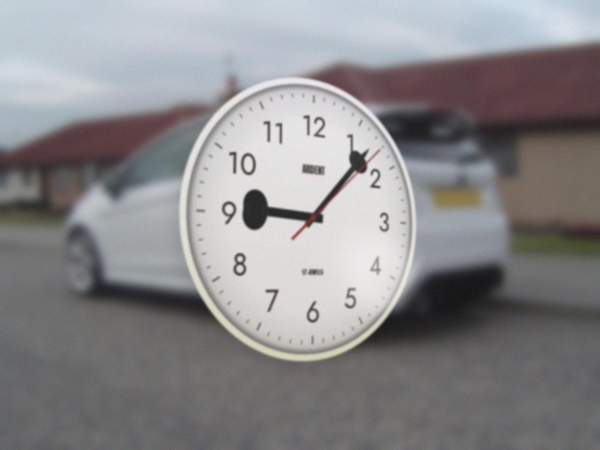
9:07:08
